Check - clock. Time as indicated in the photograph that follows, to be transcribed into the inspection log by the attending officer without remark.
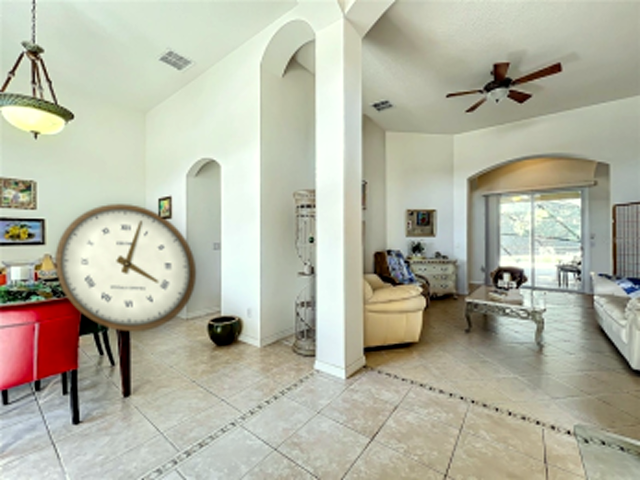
4:03
